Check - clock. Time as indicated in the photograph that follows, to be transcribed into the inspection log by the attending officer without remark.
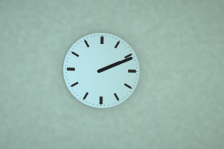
2:11
